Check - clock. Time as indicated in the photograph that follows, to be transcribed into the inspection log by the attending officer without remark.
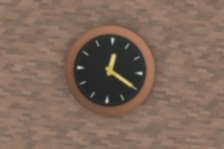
12:20
